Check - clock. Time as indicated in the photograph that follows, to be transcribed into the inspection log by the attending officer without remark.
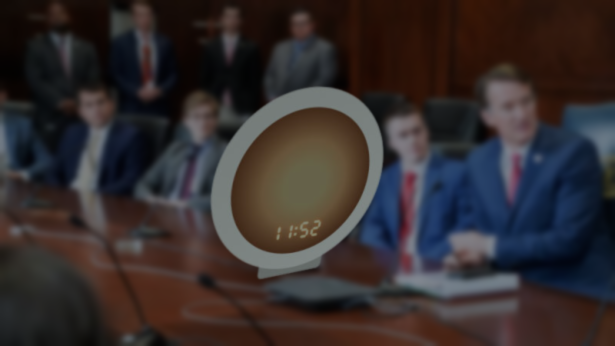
11:52
